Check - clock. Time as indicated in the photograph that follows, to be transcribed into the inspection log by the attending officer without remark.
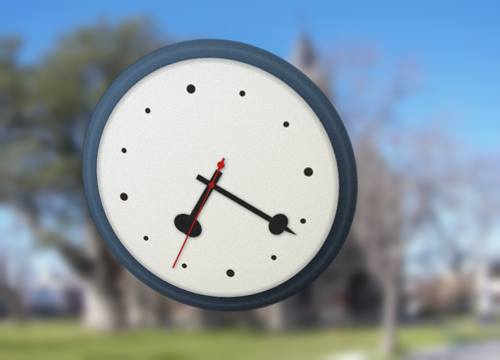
7:21:36
